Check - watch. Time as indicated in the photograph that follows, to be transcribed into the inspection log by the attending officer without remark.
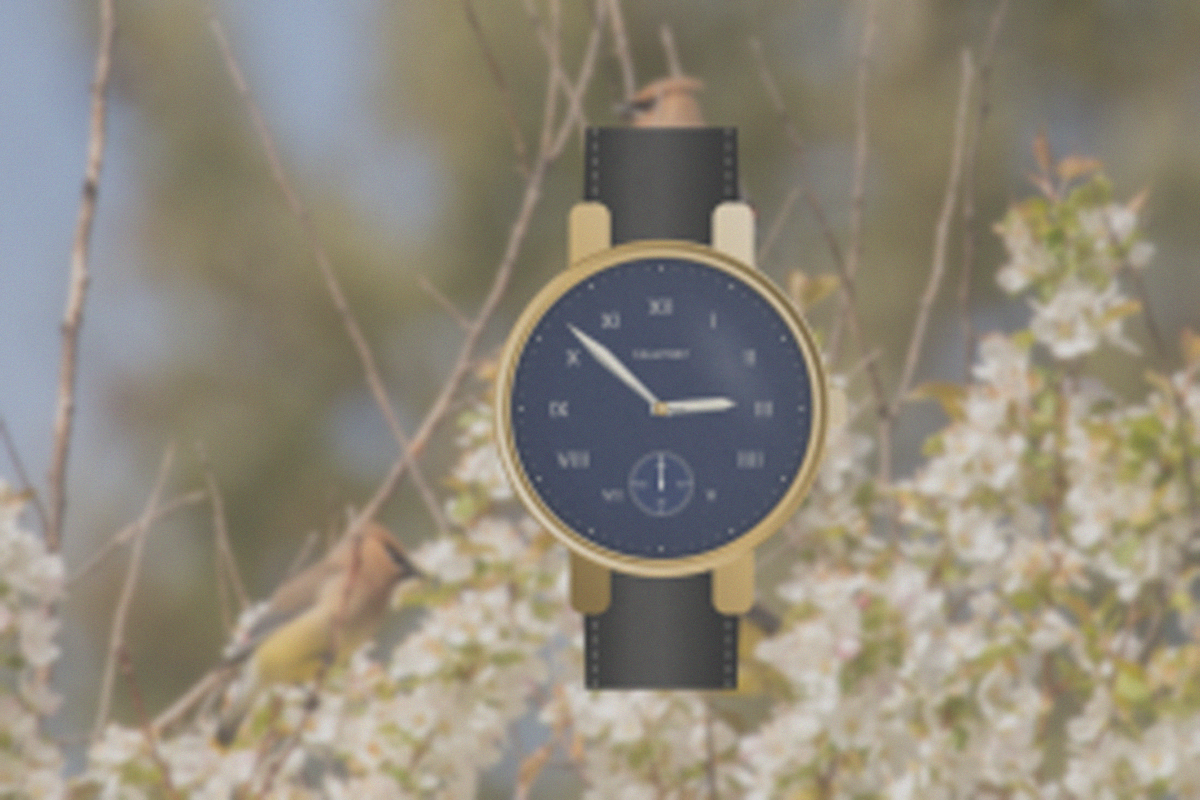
2:52
